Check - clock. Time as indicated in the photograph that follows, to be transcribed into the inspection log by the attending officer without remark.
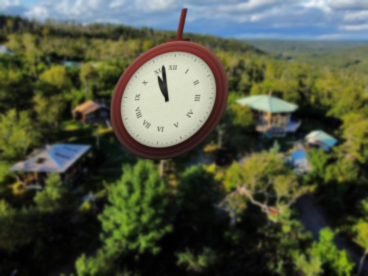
10:57
